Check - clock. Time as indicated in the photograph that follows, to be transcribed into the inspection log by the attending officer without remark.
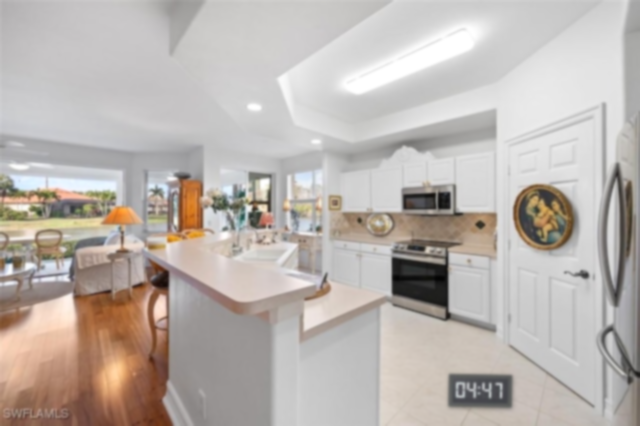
4:47
